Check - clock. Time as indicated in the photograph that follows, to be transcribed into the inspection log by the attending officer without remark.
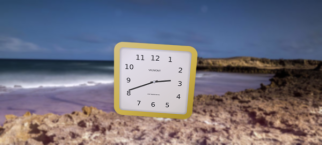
2:41
